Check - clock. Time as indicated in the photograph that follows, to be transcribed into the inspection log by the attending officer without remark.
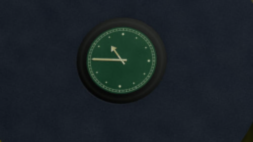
10:45
